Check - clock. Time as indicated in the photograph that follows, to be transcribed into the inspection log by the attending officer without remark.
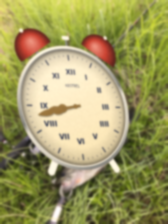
8:43
